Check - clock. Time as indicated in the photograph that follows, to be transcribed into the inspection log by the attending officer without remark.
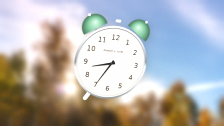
8:35
